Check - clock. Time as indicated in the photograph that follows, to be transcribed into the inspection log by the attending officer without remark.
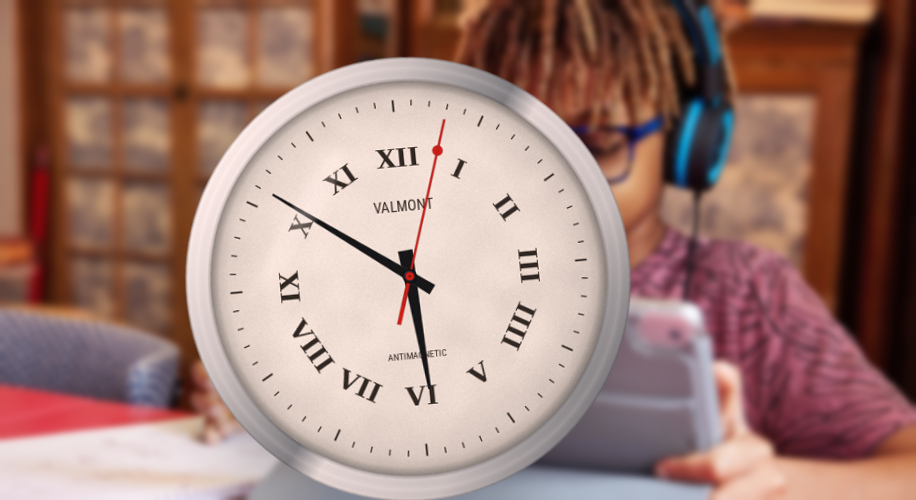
5:51:03
